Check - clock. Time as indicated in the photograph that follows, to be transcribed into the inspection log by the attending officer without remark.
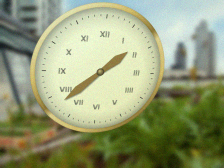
1:38
